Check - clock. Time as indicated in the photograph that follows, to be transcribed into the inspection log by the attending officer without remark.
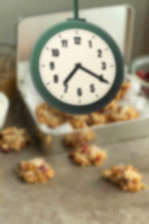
7:20
